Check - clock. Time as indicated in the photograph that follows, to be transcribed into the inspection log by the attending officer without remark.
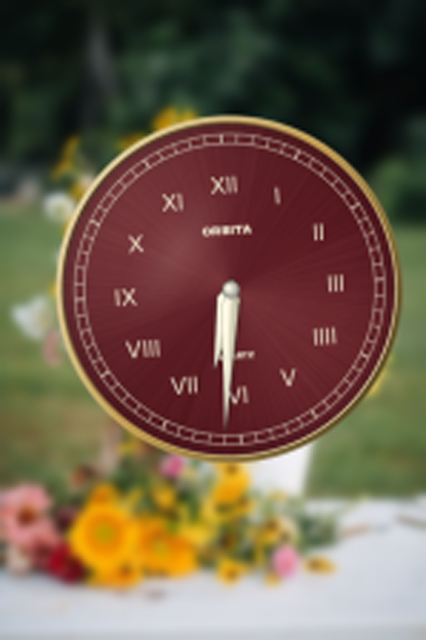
6:31
